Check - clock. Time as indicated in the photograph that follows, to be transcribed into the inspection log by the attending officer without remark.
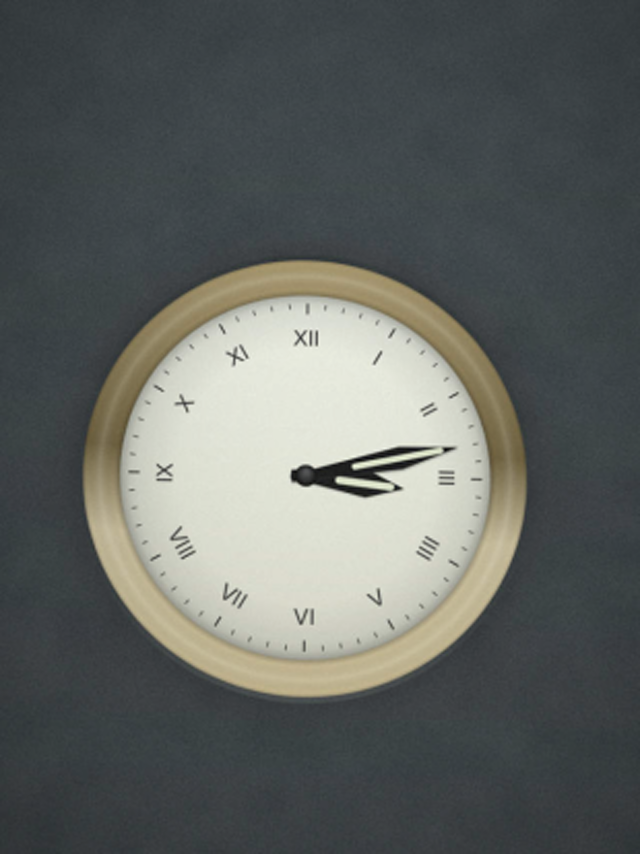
3:13
